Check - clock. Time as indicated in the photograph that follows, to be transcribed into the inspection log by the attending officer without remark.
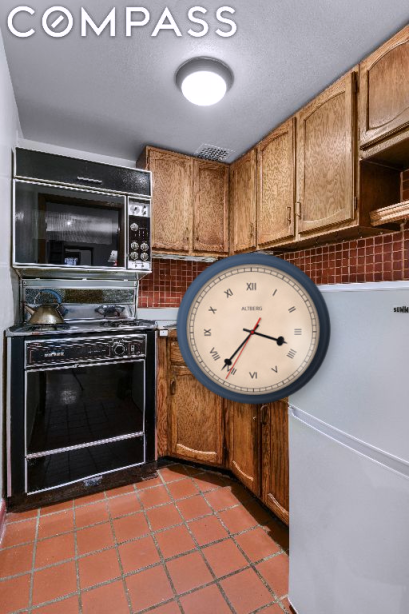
3:36:35
